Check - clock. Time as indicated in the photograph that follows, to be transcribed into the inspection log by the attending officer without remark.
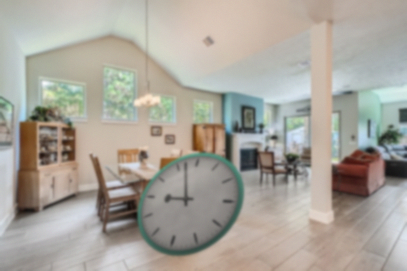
8:57
